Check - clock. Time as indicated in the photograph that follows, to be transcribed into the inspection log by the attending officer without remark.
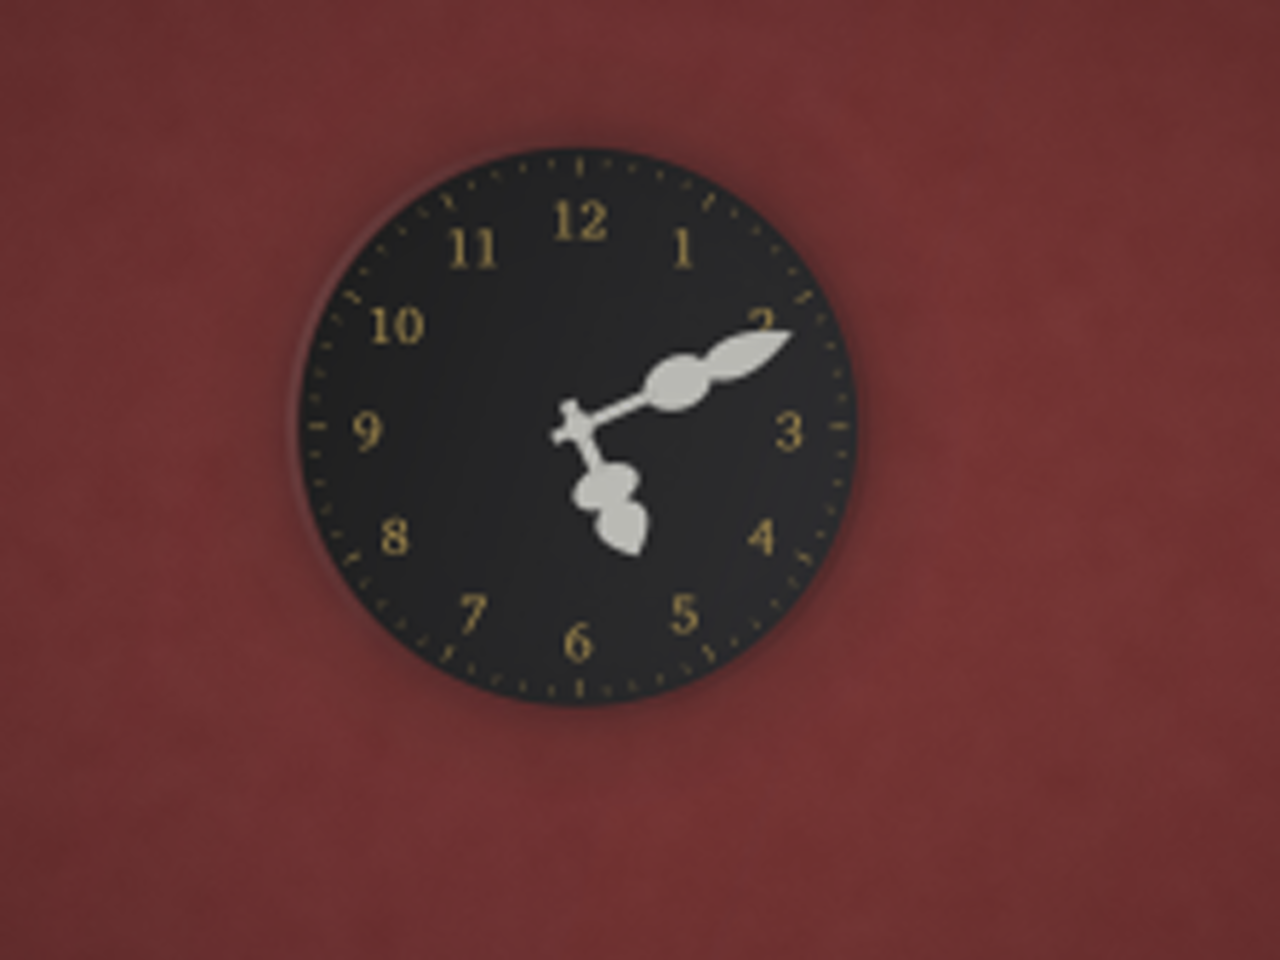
5:11
